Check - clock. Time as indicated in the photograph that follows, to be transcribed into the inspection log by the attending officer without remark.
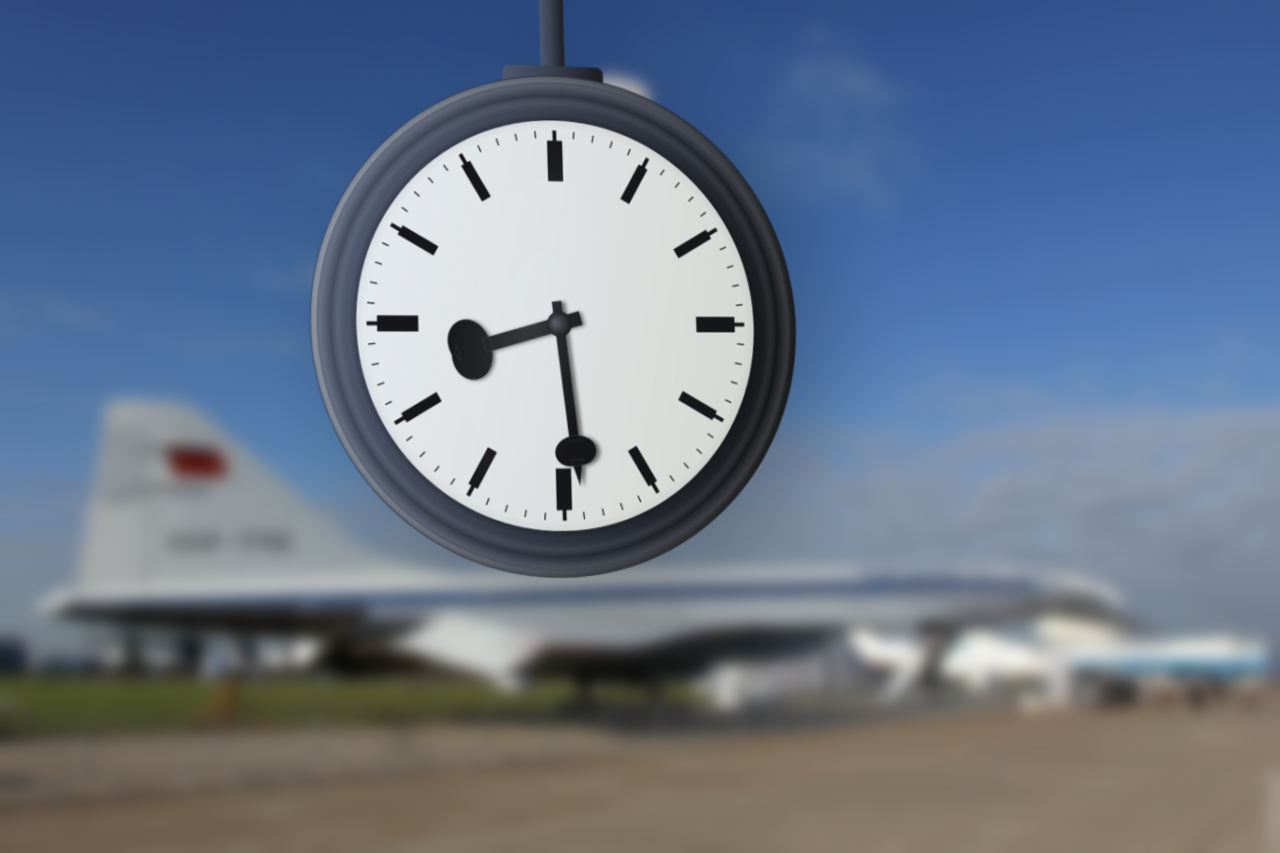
8:29
